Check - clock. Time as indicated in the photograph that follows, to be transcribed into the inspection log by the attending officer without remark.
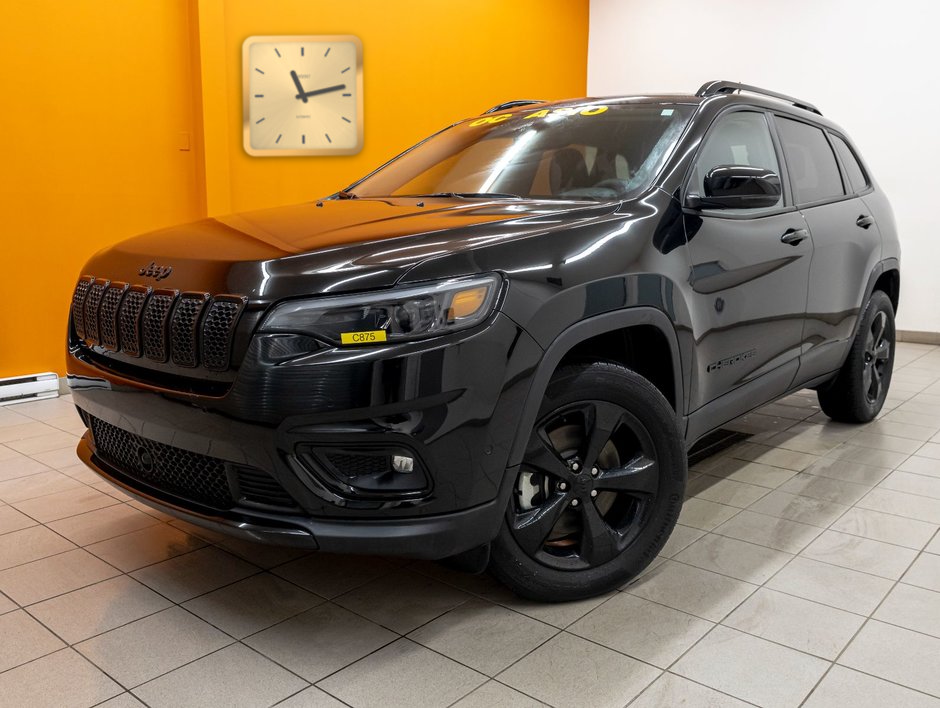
11:13
